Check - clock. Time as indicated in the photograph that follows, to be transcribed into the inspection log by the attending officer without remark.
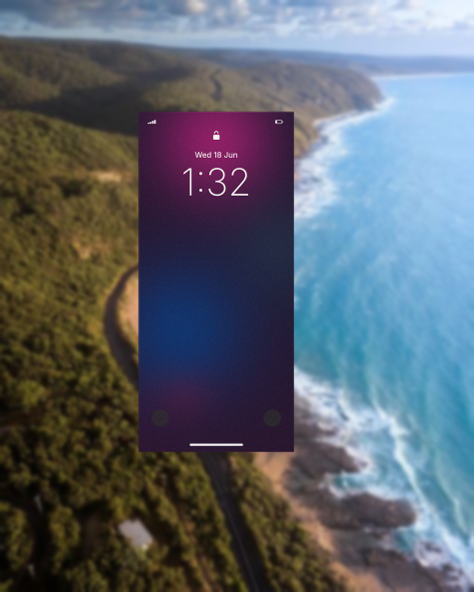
1:32
